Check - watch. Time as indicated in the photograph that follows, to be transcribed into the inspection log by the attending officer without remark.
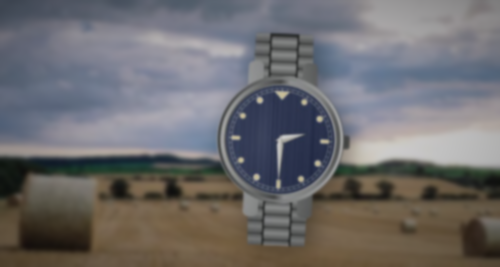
2:30
